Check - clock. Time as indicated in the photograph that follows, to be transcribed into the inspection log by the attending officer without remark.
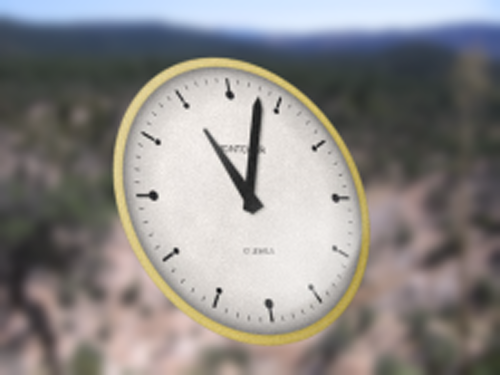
11:03
